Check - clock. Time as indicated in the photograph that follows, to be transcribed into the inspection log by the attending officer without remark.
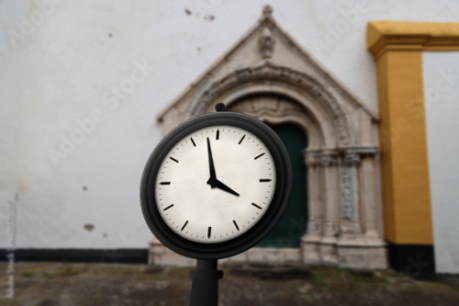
3:58
